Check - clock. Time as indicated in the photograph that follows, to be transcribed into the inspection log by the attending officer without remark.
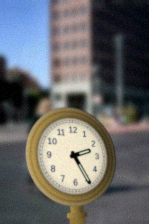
2:25
